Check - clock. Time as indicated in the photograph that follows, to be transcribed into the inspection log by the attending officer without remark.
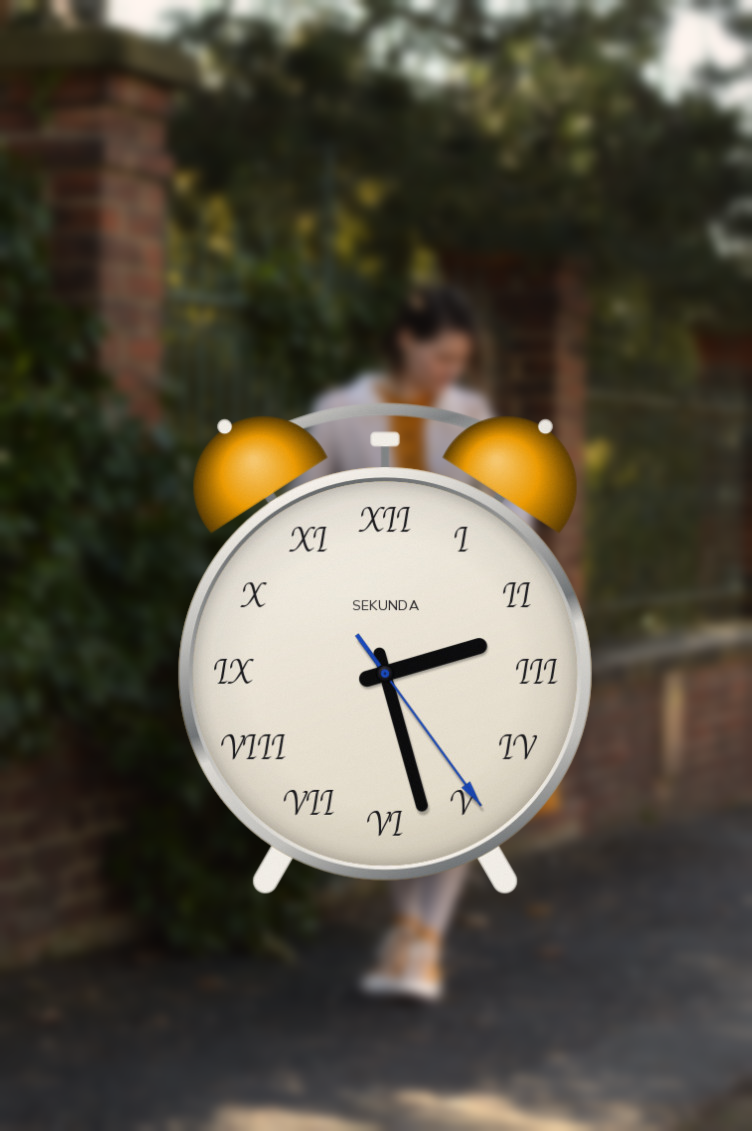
2:27:24
